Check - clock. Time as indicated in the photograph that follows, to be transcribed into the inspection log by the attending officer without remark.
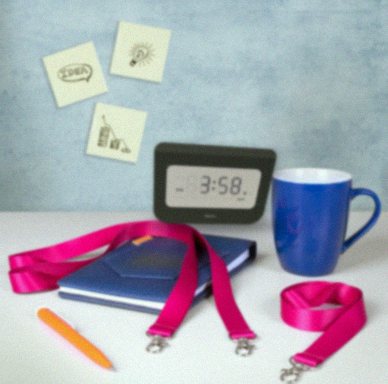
3:58
